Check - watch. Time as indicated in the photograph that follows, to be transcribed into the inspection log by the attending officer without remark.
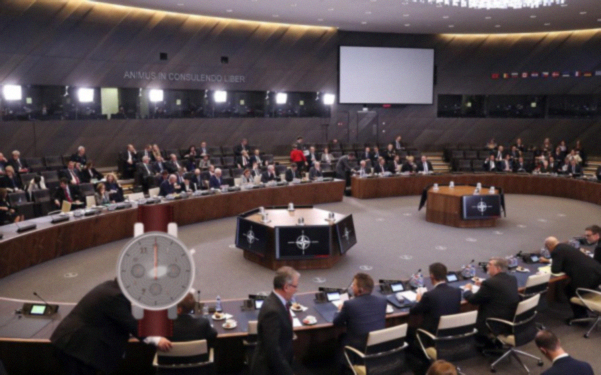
12:00
